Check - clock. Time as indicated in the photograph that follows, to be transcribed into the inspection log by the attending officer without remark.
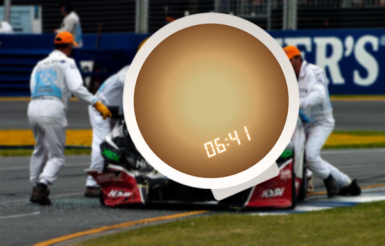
6:41
